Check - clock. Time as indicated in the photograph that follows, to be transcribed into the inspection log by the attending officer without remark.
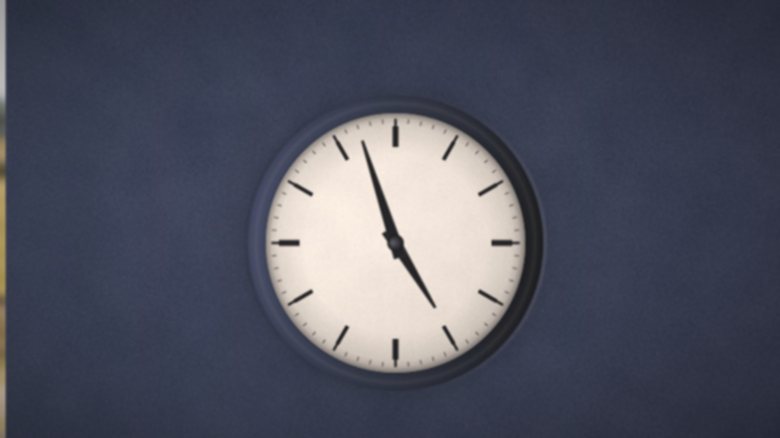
4:57
